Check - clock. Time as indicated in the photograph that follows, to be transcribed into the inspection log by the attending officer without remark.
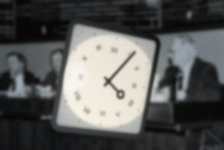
4:06
